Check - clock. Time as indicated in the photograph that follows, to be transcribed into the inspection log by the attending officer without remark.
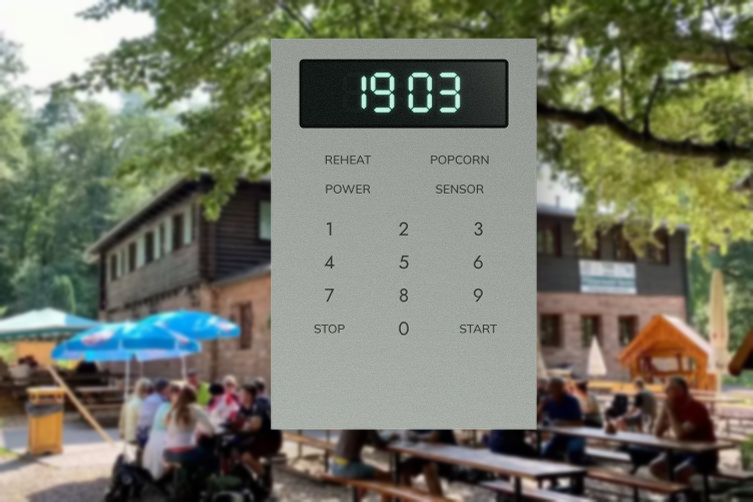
19:03
